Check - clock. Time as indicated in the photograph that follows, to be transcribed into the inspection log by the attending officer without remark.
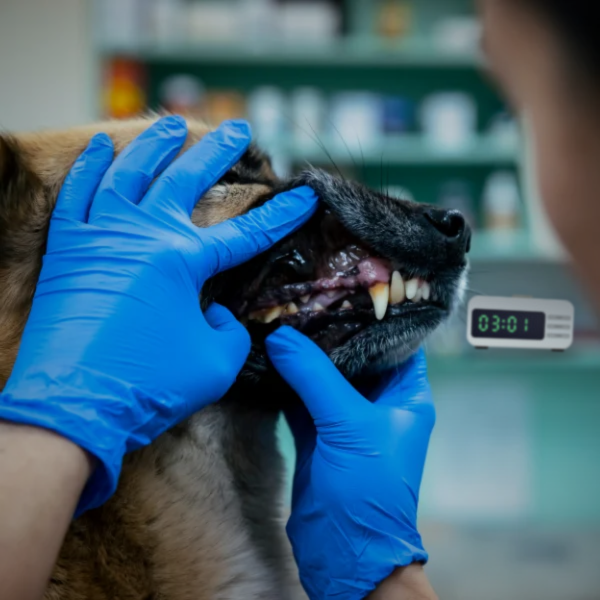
3:01
